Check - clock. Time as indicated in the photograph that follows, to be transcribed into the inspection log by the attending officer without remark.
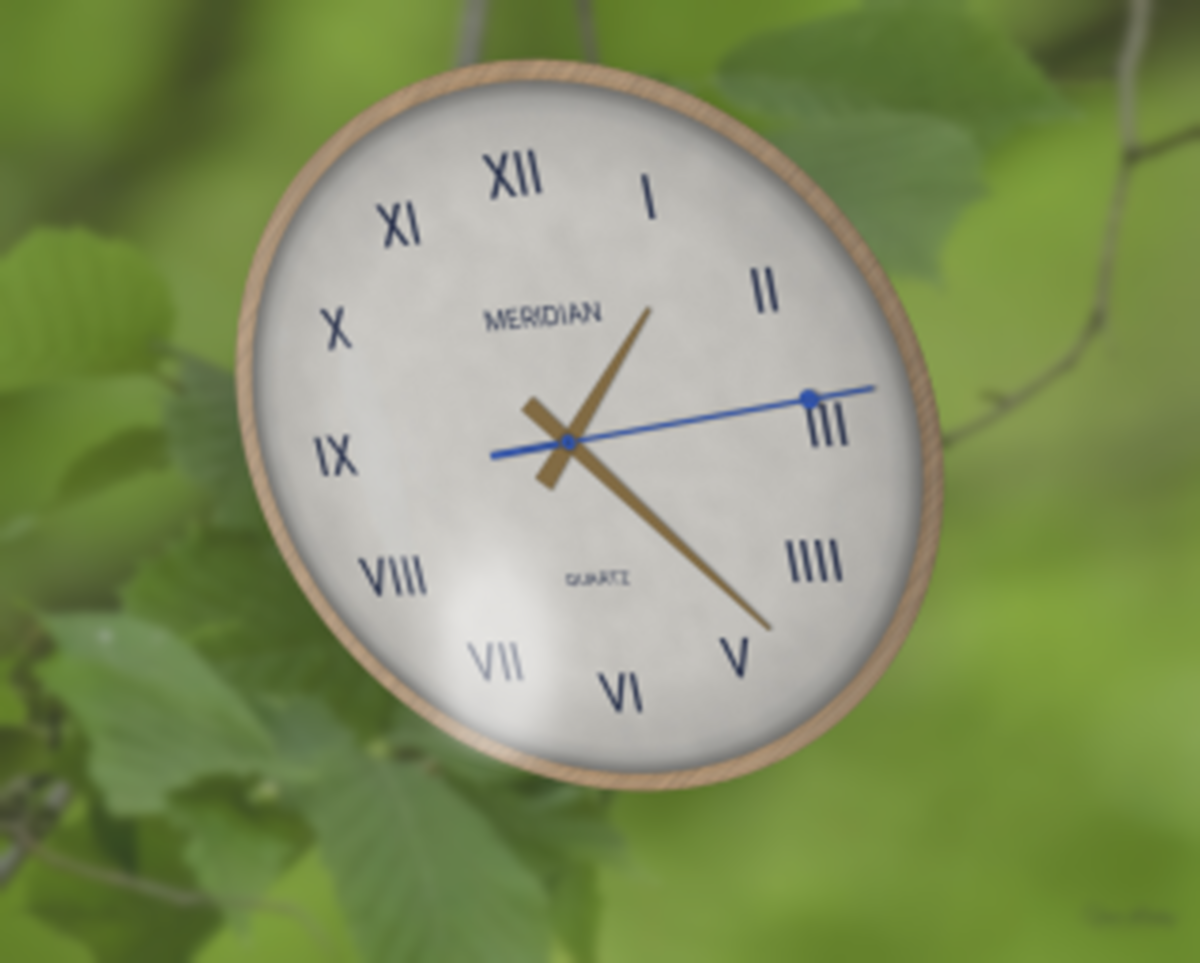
1:23:14
